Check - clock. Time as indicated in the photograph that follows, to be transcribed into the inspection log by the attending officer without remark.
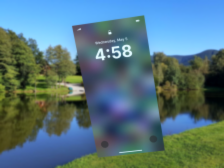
4:58
